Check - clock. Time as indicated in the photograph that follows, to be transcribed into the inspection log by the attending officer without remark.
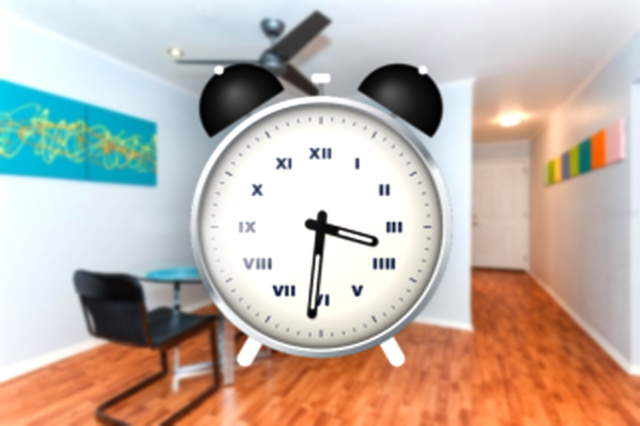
3:31
